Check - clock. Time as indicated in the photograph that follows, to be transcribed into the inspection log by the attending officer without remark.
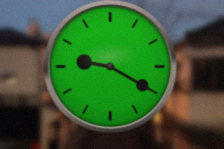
9:20
